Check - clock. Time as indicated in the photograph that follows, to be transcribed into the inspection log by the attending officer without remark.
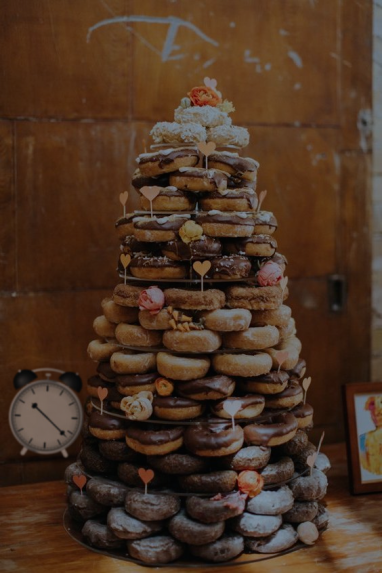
10:22
